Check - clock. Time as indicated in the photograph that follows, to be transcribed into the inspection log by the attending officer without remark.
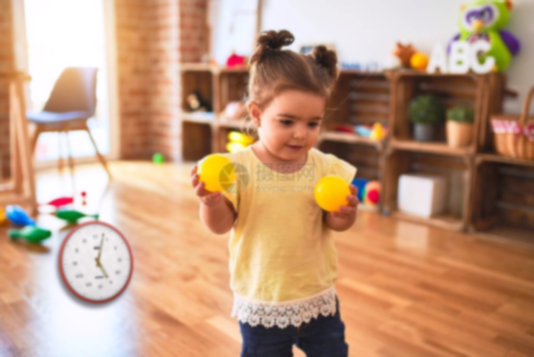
5:03
